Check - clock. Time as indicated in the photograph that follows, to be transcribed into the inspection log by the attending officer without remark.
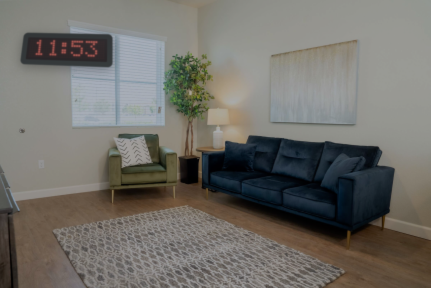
11:53
